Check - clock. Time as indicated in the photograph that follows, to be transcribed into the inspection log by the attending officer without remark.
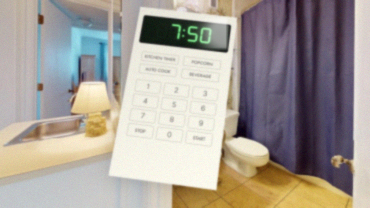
7:50
